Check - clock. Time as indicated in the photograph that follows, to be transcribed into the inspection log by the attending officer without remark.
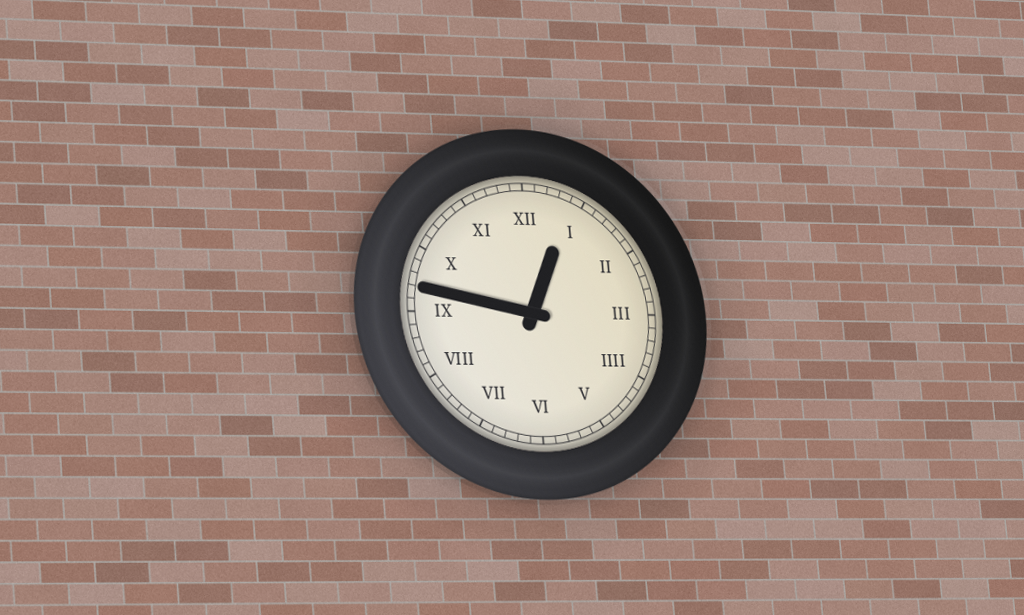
12:47
